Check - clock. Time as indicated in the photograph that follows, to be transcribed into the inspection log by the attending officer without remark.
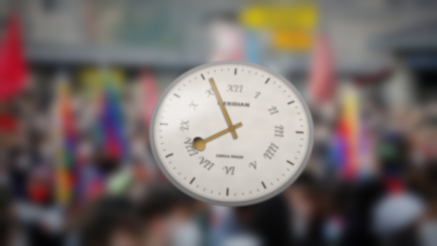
7:56
